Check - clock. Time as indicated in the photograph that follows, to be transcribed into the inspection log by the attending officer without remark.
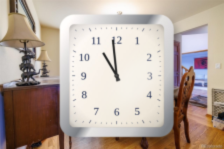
10:59
